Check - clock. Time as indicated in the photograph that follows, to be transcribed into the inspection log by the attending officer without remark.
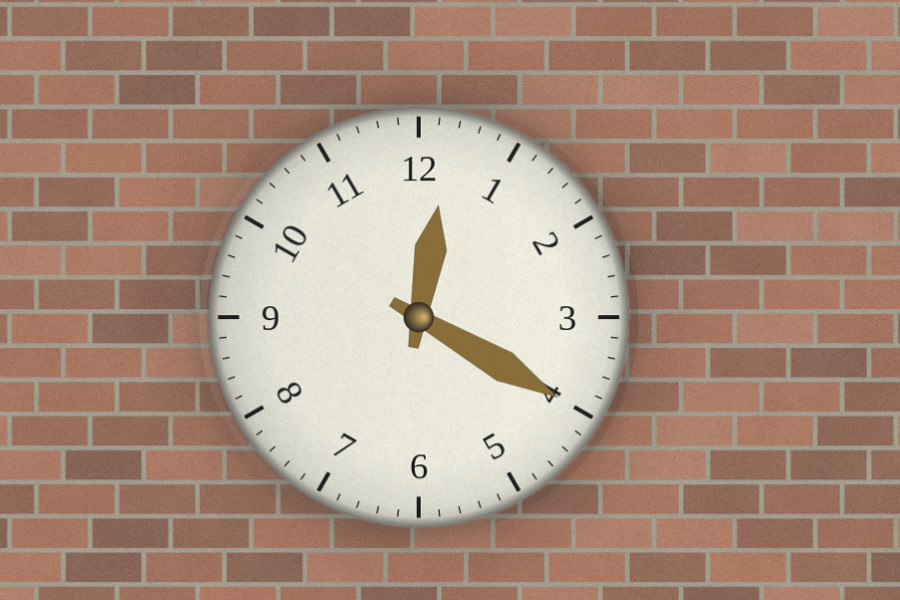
12:20
